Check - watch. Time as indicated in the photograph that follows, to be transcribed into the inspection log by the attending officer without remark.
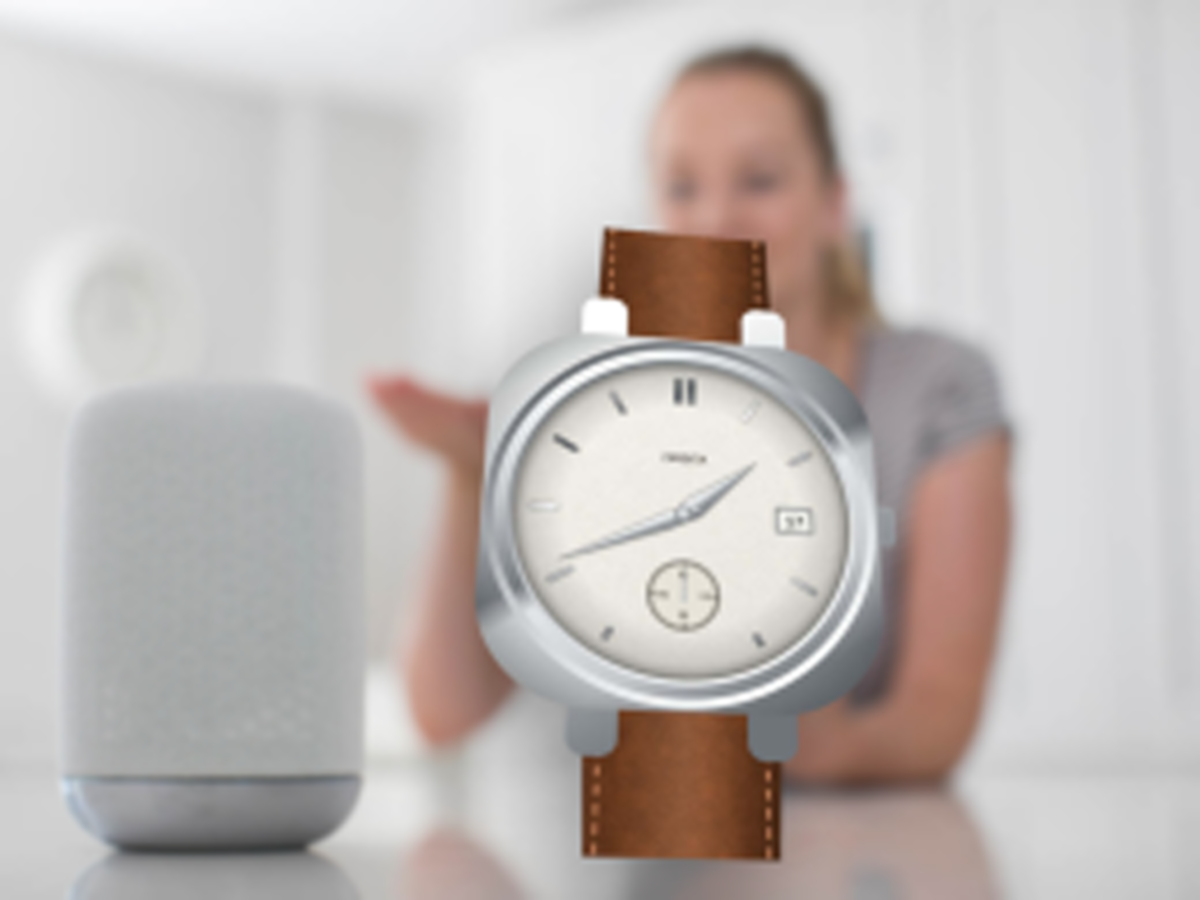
1:41
